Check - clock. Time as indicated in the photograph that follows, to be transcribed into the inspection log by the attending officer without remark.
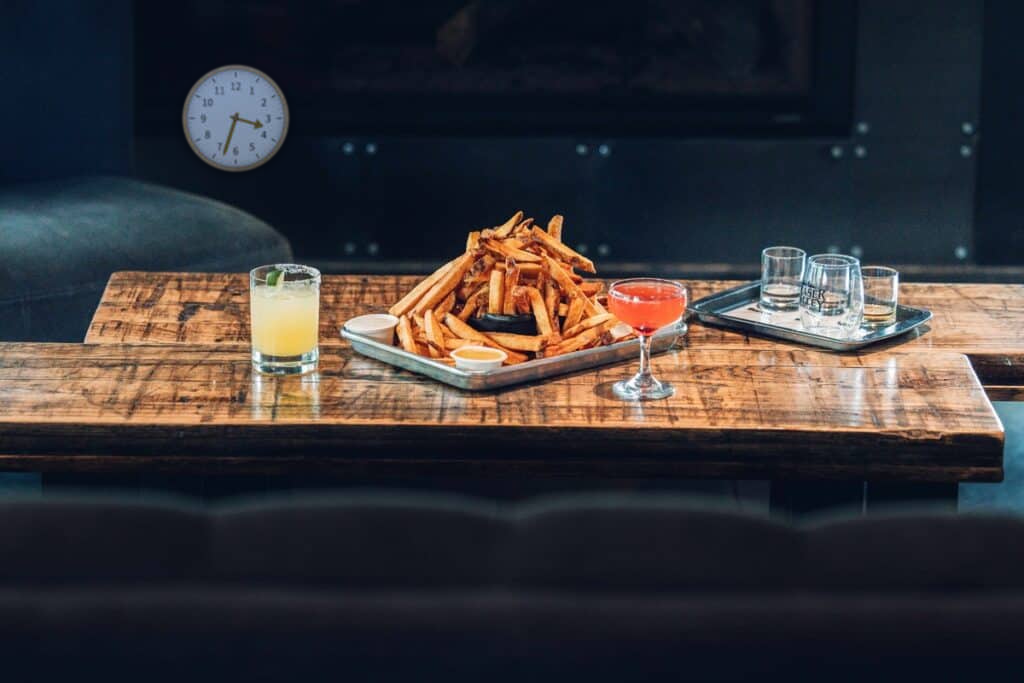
3:33
